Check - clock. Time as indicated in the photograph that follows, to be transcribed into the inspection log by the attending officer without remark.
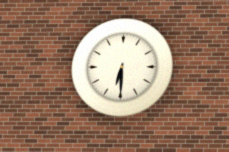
6:30
